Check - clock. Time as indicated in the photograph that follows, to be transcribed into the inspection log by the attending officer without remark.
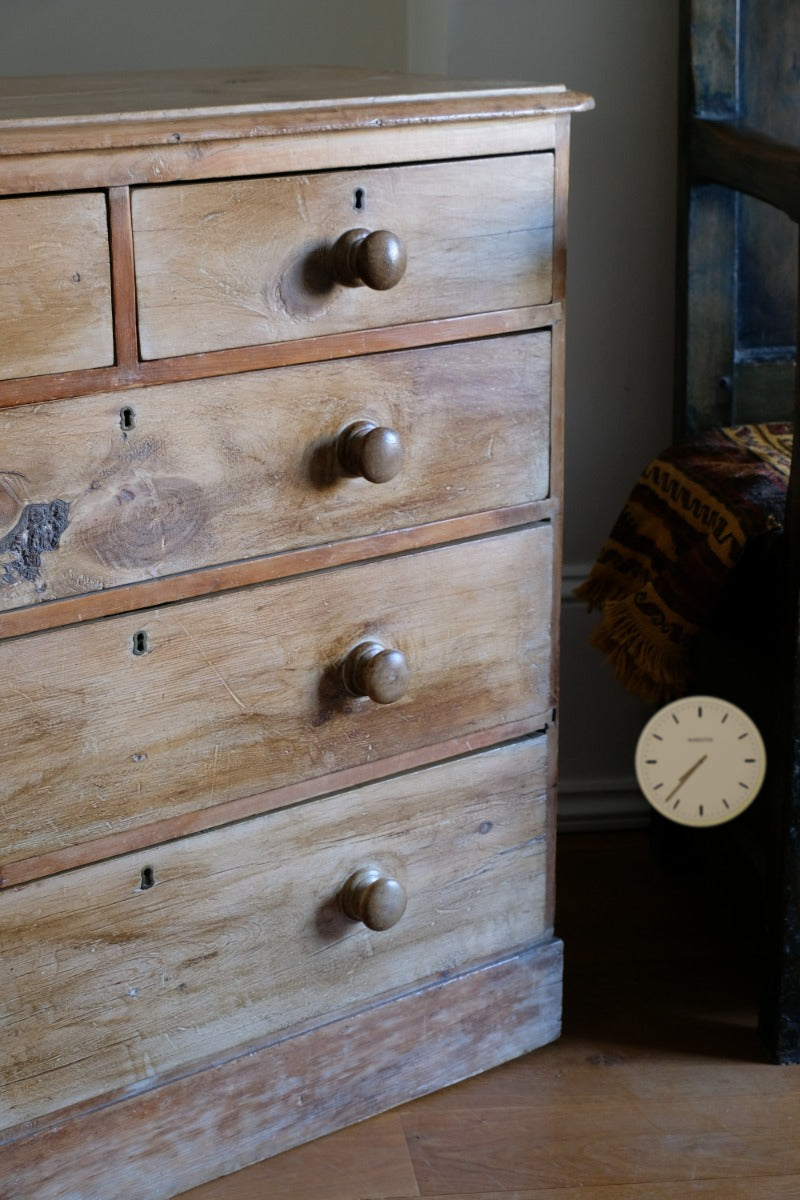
7:37
